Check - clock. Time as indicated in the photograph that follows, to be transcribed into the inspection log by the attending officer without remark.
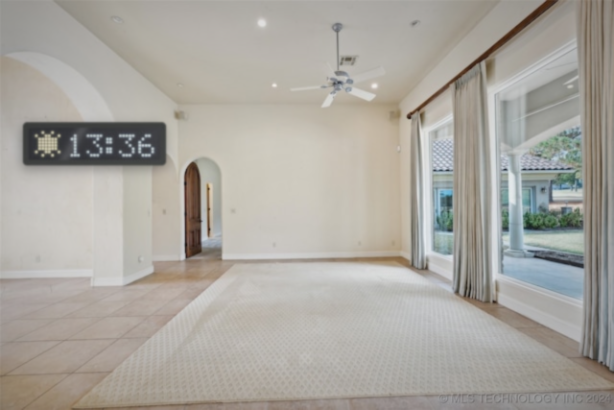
13:36
